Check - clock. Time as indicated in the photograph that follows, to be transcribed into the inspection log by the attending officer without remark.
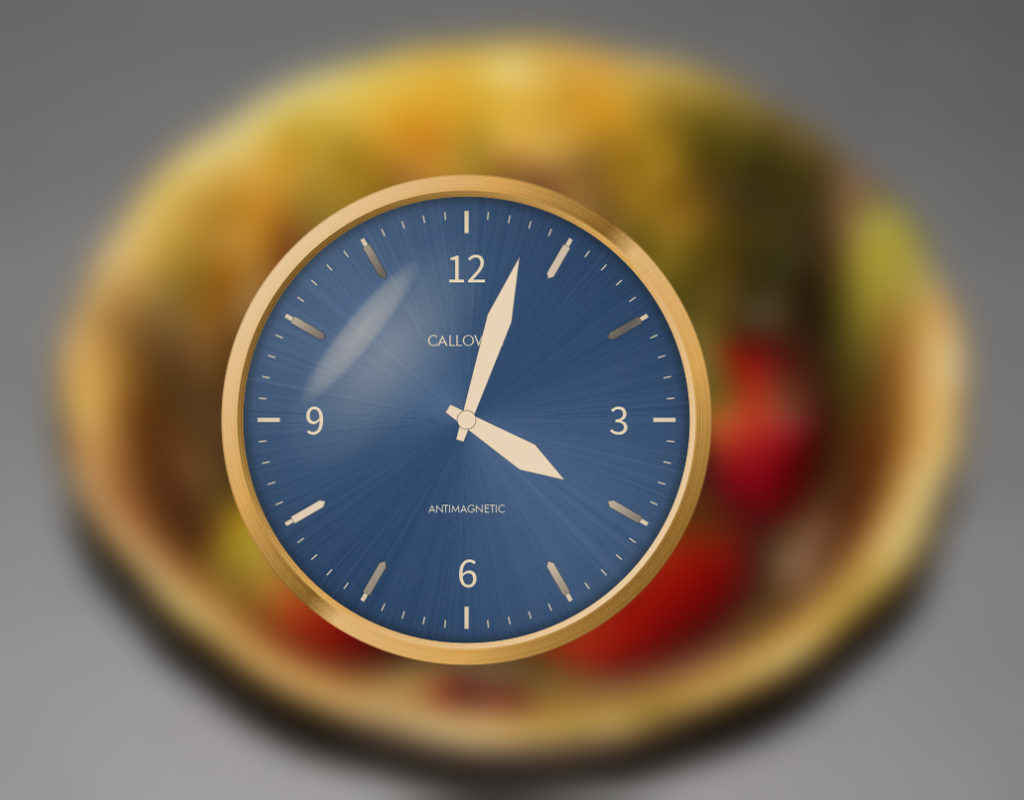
4:03
